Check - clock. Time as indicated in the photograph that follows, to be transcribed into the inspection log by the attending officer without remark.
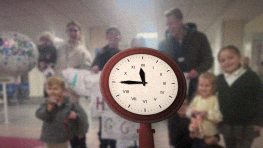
11:45
